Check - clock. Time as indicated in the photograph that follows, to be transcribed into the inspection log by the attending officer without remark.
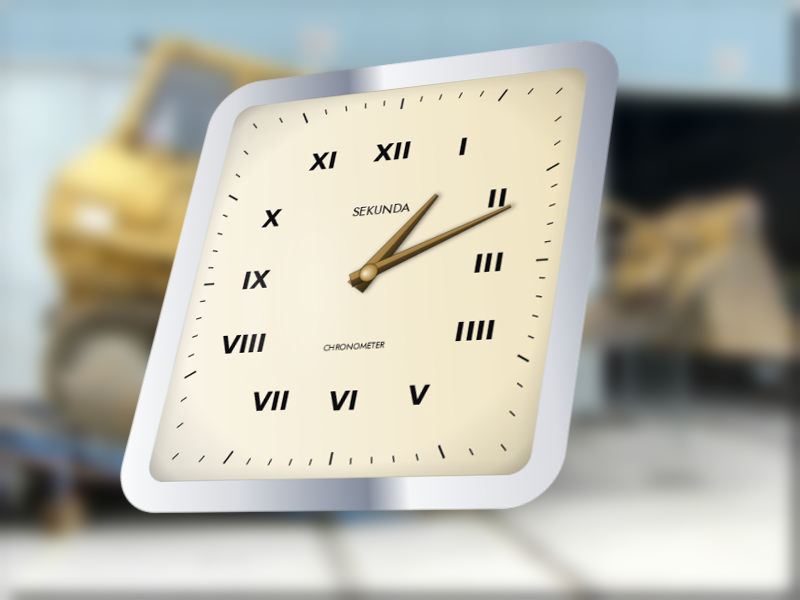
1:11
